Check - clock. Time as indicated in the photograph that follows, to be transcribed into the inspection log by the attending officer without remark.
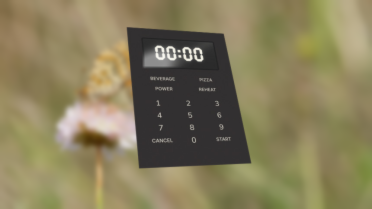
0:00
